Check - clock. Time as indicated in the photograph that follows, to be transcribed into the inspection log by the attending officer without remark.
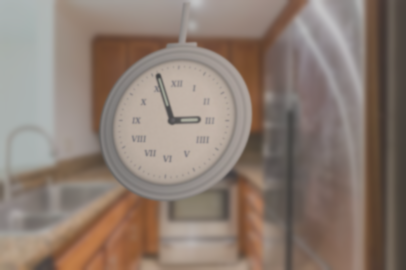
2:56
